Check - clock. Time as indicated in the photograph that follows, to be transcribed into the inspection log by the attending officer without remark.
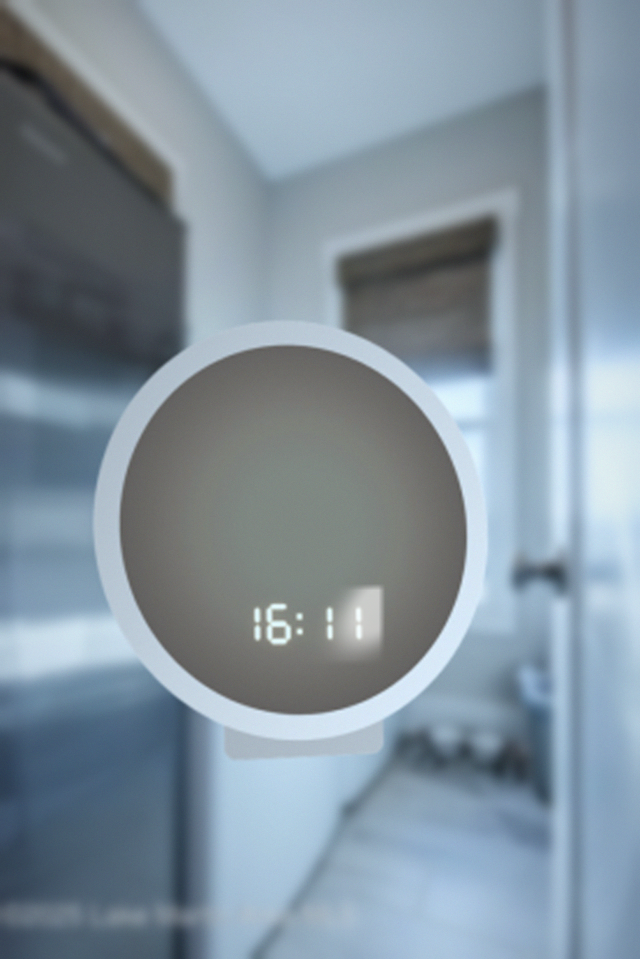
16:11
